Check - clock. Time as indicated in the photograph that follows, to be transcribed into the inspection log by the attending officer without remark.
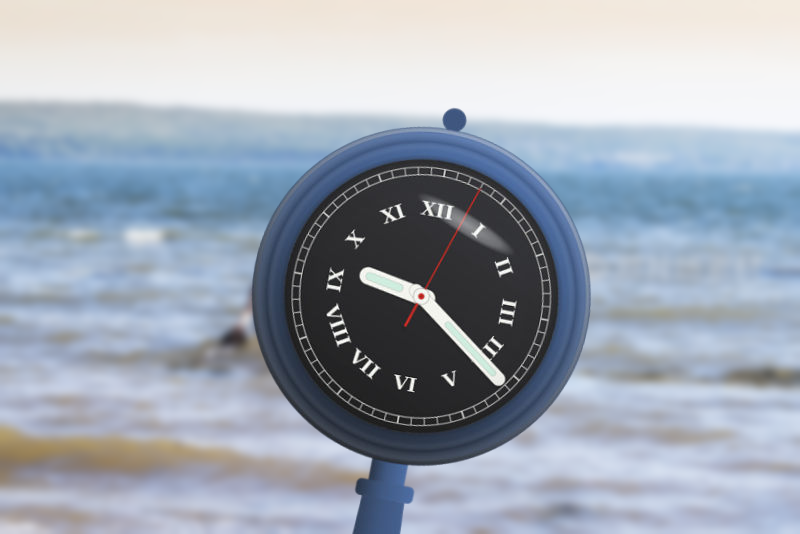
9:21:03
